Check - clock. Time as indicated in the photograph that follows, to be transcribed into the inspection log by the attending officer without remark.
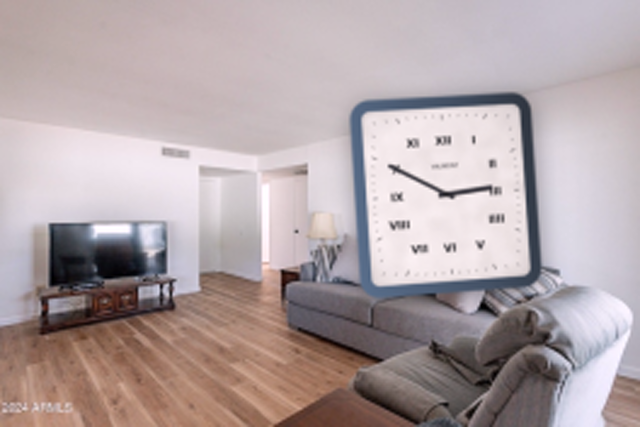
2:50
